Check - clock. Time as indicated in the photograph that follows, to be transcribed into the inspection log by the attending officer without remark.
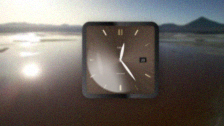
12:24
